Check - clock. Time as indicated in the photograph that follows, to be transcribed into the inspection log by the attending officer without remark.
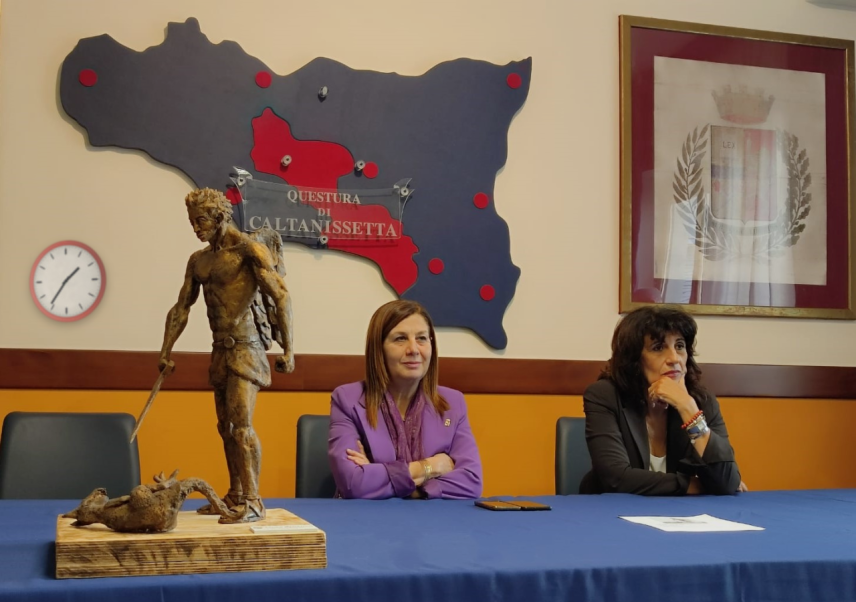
1:36
